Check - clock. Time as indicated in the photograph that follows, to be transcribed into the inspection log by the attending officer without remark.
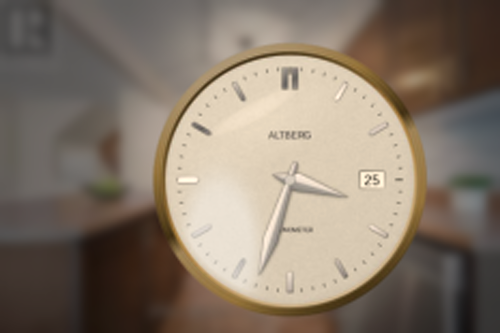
3:33
